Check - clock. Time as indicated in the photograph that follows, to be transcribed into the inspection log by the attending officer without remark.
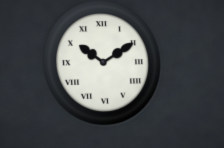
10:10
